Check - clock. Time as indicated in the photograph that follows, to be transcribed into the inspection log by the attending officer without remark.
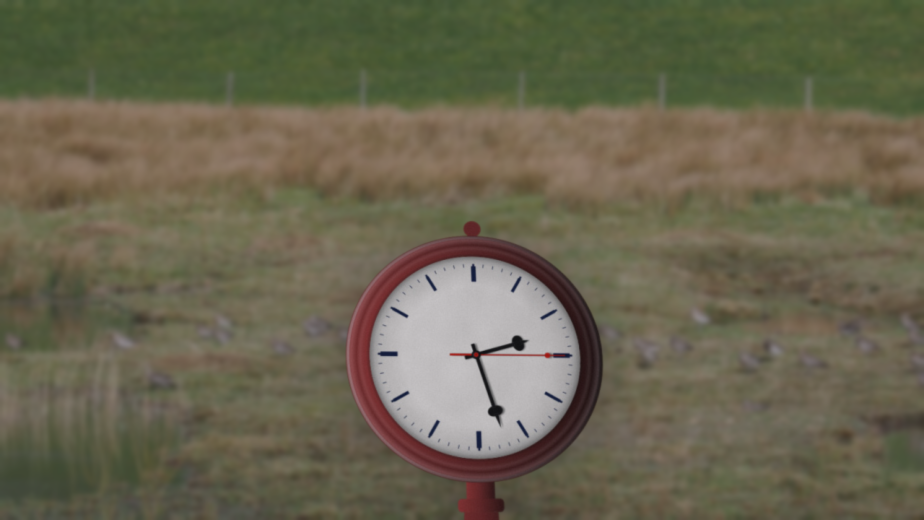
2:27:15
